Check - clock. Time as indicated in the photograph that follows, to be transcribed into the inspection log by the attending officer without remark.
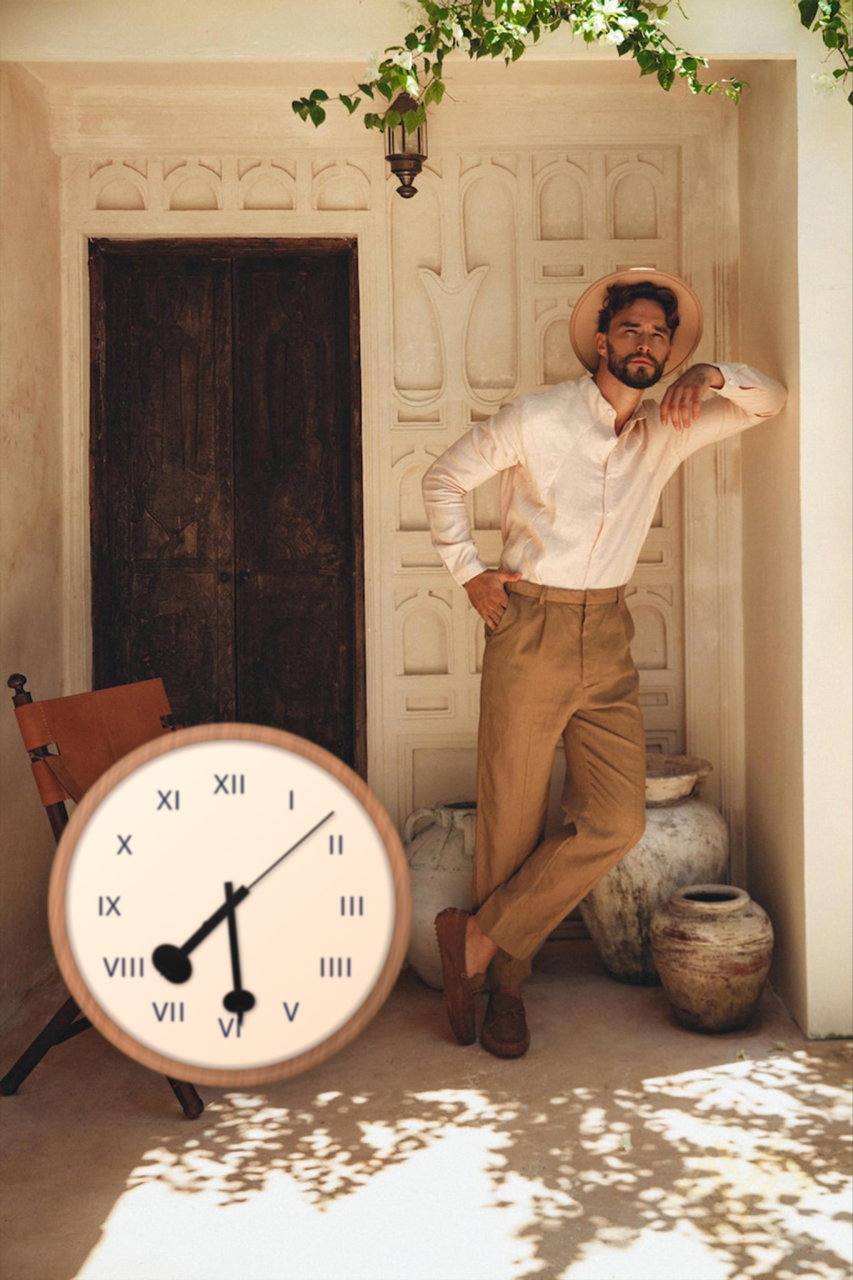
7:29:08
